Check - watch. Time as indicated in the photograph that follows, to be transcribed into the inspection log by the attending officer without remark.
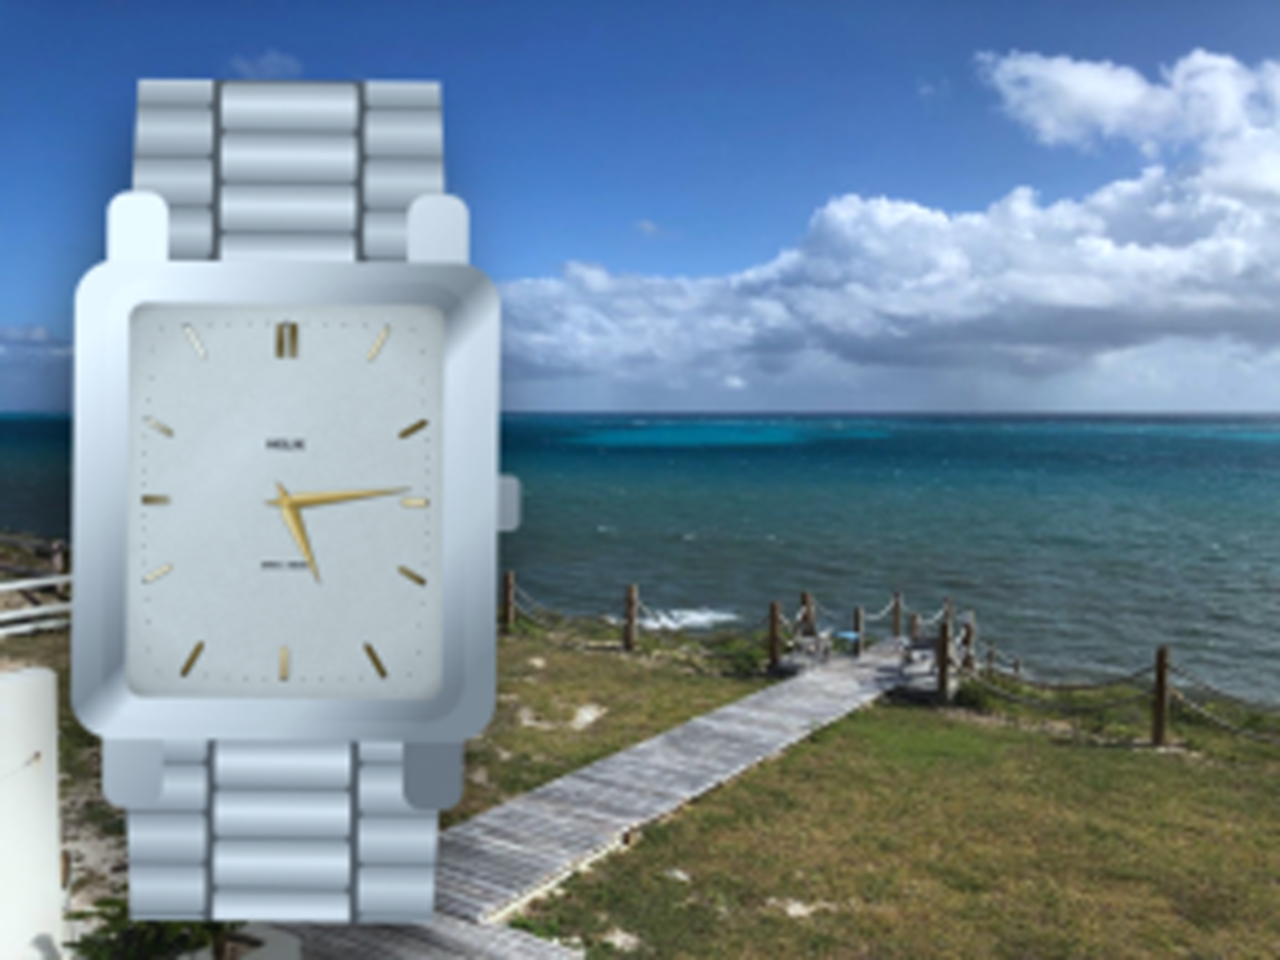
5:14
